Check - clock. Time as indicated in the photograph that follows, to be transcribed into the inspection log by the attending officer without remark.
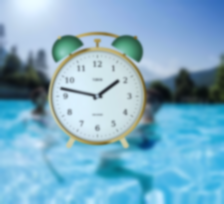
1:47
